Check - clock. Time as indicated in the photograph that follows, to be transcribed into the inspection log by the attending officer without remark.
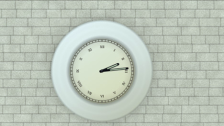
2:14
